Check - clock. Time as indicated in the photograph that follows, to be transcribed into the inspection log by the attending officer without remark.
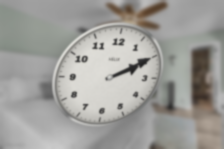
2:10
